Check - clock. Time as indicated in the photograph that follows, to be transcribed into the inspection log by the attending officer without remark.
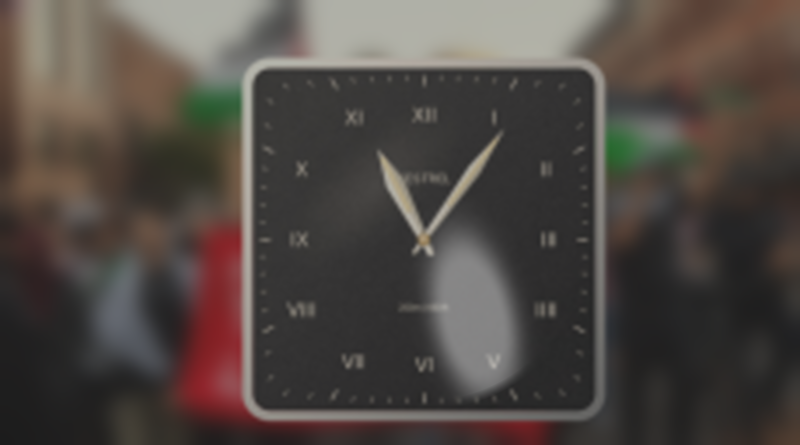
11:06
